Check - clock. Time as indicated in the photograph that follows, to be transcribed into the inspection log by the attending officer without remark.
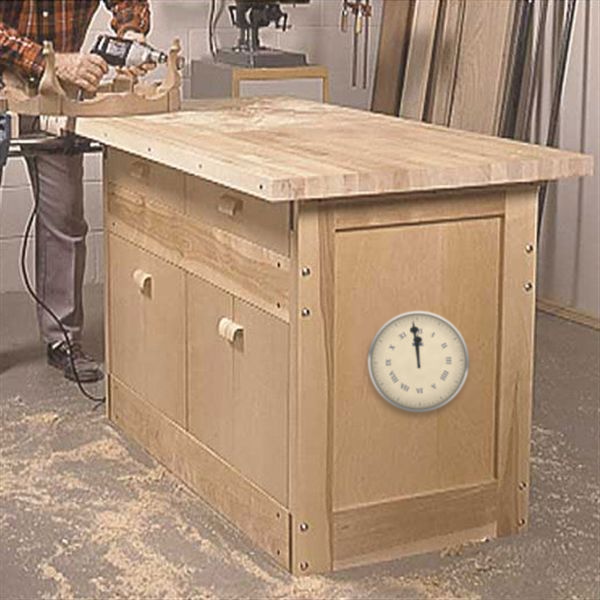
11:59
